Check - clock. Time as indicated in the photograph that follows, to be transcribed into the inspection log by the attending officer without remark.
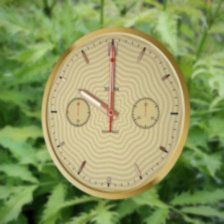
10:00
